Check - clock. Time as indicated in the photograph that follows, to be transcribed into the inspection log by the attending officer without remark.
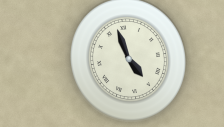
4:58
